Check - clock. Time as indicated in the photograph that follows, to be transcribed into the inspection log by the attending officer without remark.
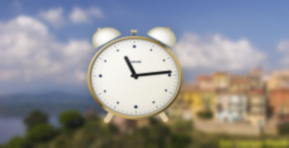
11:14
